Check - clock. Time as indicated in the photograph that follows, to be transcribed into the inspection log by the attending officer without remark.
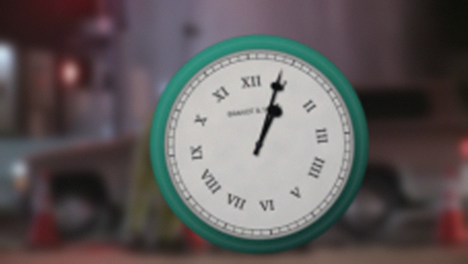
1:04
